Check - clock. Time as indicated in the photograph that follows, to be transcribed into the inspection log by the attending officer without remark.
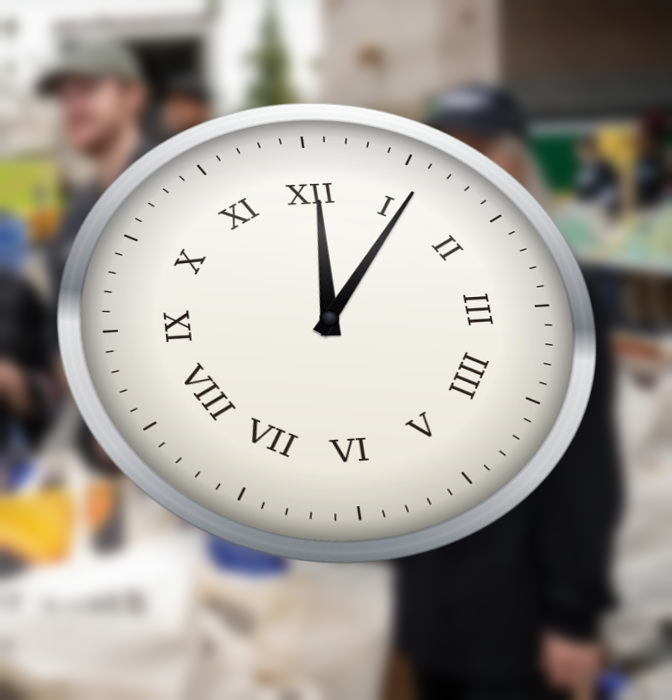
12:06
